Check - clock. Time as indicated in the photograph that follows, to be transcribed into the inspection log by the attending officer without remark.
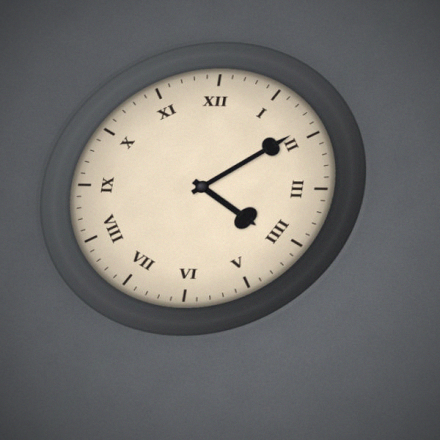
4:09
